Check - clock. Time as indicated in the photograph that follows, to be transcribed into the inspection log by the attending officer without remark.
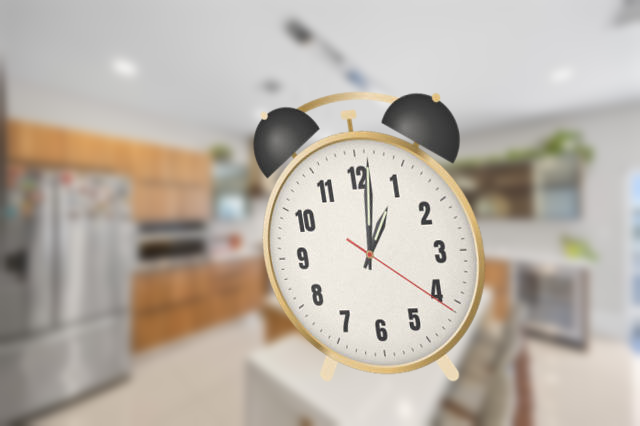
1:01:21
